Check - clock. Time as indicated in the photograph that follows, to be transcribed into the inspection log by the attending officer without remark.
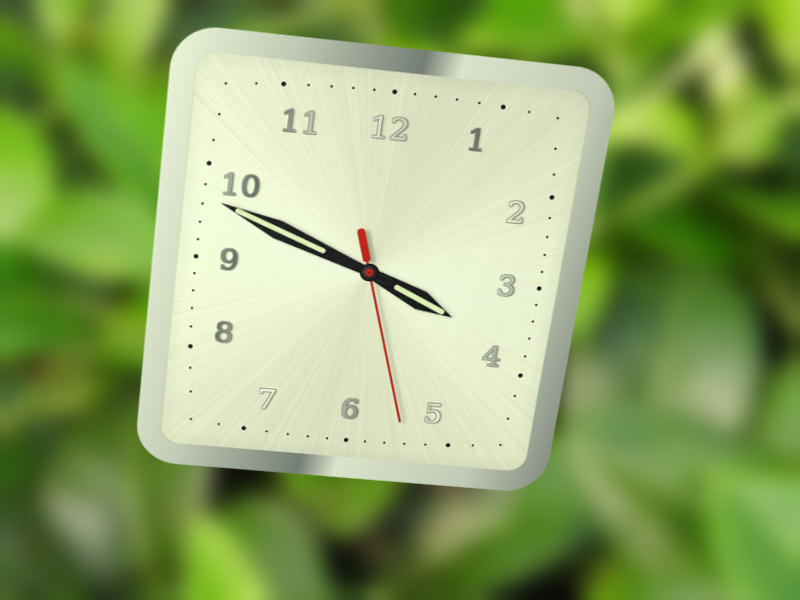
3:48:27
